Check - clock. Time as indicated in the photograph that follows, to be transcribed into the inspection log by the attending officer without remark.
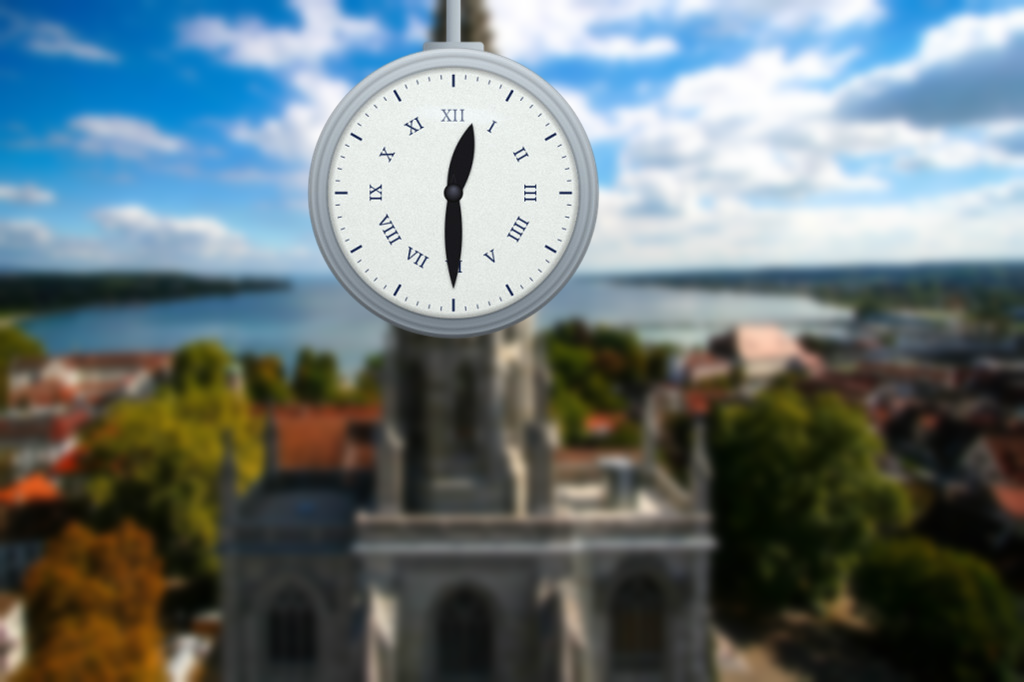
12:30
